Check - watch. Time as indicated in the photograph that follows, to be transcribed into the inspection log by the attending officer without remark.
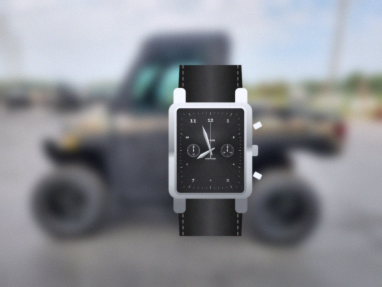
7:57
